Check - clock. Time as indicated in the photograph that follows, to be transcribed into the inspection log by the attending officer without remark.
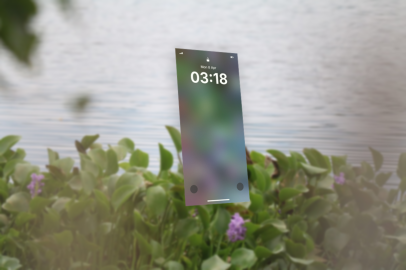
3:18
